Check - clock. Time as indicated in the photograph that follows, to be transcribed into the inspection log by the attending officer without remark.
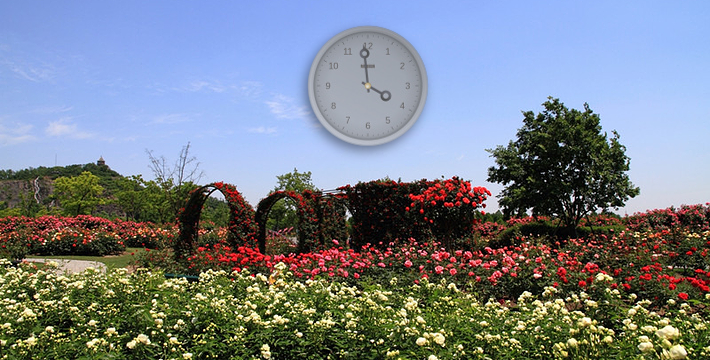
3:59
